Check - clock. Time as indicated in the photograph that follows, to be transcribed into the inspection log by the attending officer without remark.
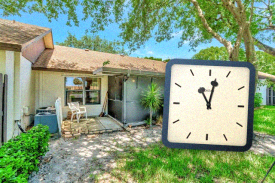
11:02
